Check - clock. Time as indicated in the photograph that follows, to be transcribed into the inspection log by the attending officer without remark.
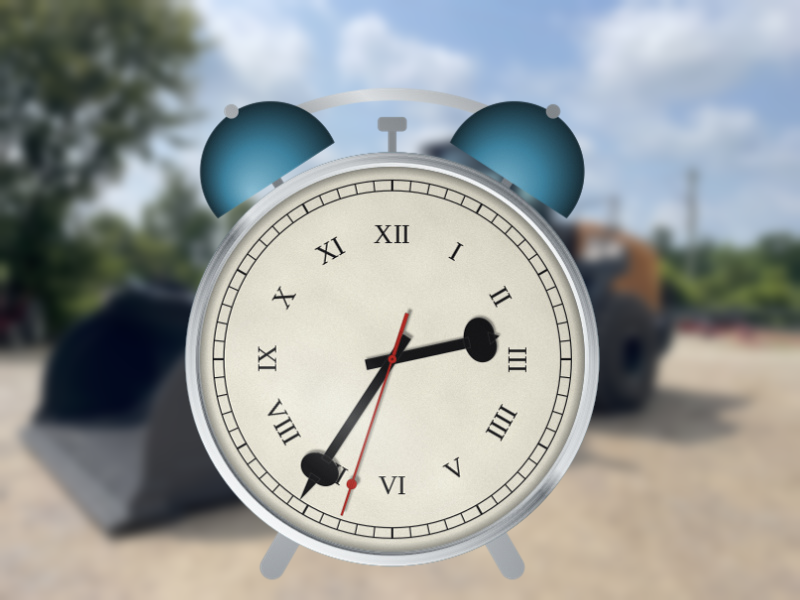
2:35:33
